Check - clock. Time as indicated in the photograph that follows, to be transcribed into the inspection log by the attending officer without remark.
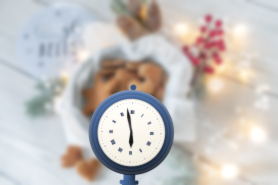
5:58
